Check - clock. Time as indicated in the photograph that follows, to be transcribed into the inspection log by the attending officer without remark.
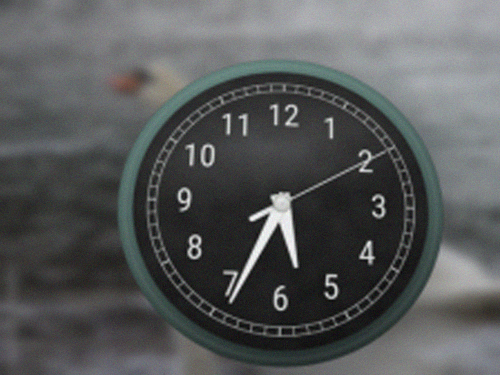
5:34:10
